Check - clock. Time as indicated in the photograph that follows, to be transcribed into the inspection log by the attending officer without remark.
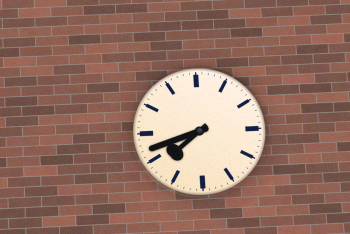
7:42
